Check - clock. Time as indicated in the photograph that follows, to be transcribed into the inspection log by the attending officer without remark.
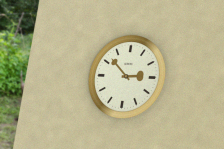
2:52
